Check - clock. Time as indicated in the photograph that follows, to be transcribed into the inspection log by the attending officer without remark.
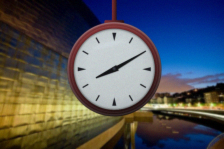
8:10
